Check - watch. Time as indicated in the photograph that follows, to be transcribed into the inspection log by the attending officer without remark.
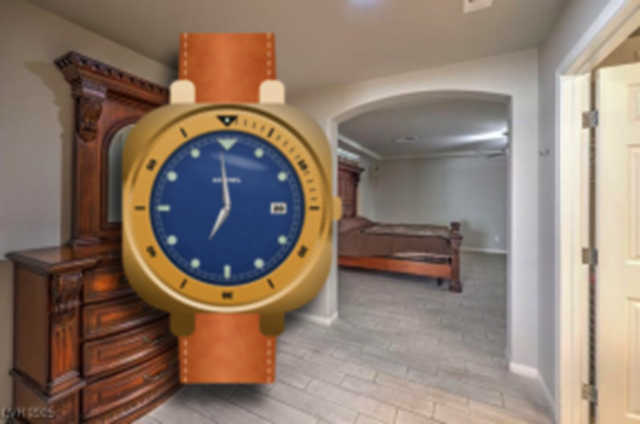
6:59
